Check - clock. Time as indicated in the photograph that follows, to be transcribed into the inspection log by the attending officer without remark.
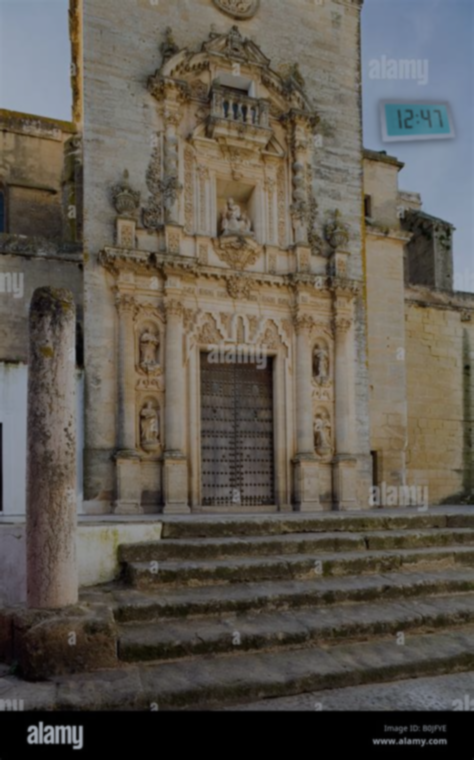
12:47
